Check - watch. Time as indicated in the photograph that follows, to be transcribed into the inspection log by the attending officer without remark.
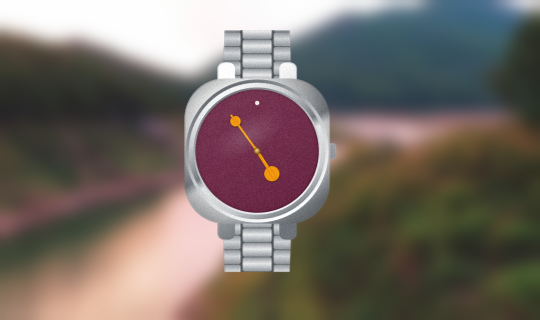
4:54
